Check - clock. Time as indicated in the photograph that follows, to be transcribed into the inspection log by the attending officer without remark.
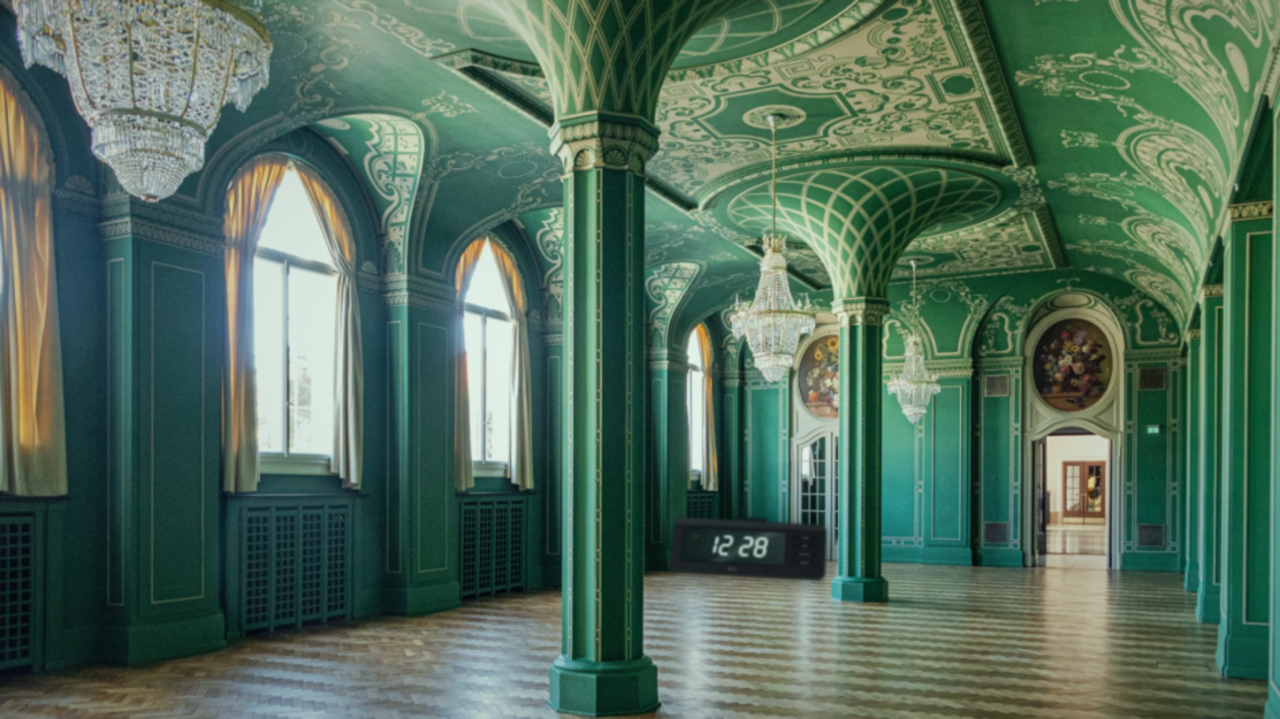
12:28
